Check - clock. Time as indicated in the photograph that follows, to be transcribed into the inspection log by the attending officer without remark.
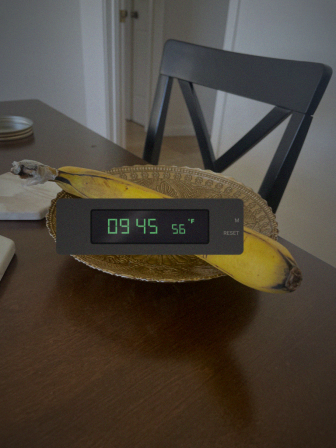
9:45
